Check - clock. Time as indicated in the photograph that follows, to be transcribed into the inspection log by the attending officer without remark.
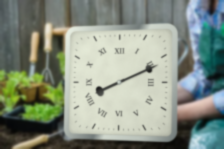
8:11
